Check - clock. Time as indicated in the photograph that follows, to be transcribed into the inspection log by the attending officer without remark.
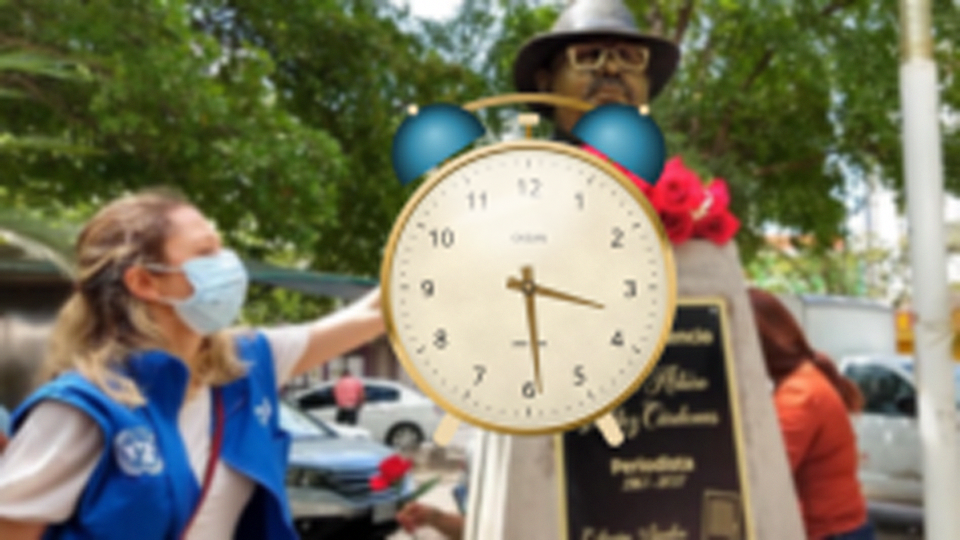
3:29
